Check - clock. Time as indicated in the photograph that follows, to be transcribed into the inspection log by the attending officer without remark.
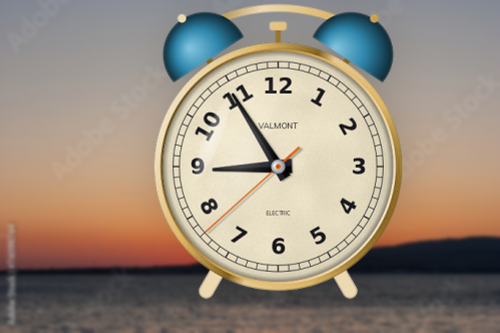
8:54:38
